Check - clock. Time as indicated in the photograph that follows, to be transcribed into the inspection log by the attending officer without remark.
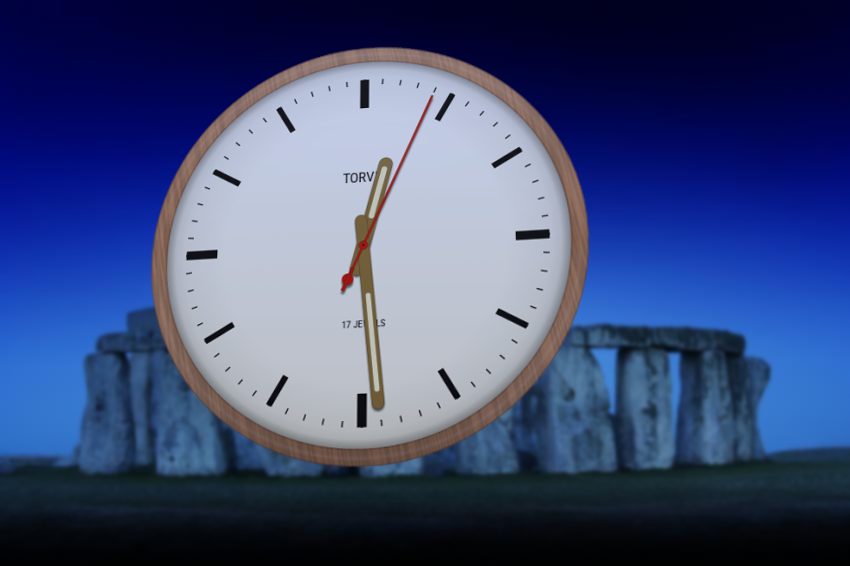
12:29:04
